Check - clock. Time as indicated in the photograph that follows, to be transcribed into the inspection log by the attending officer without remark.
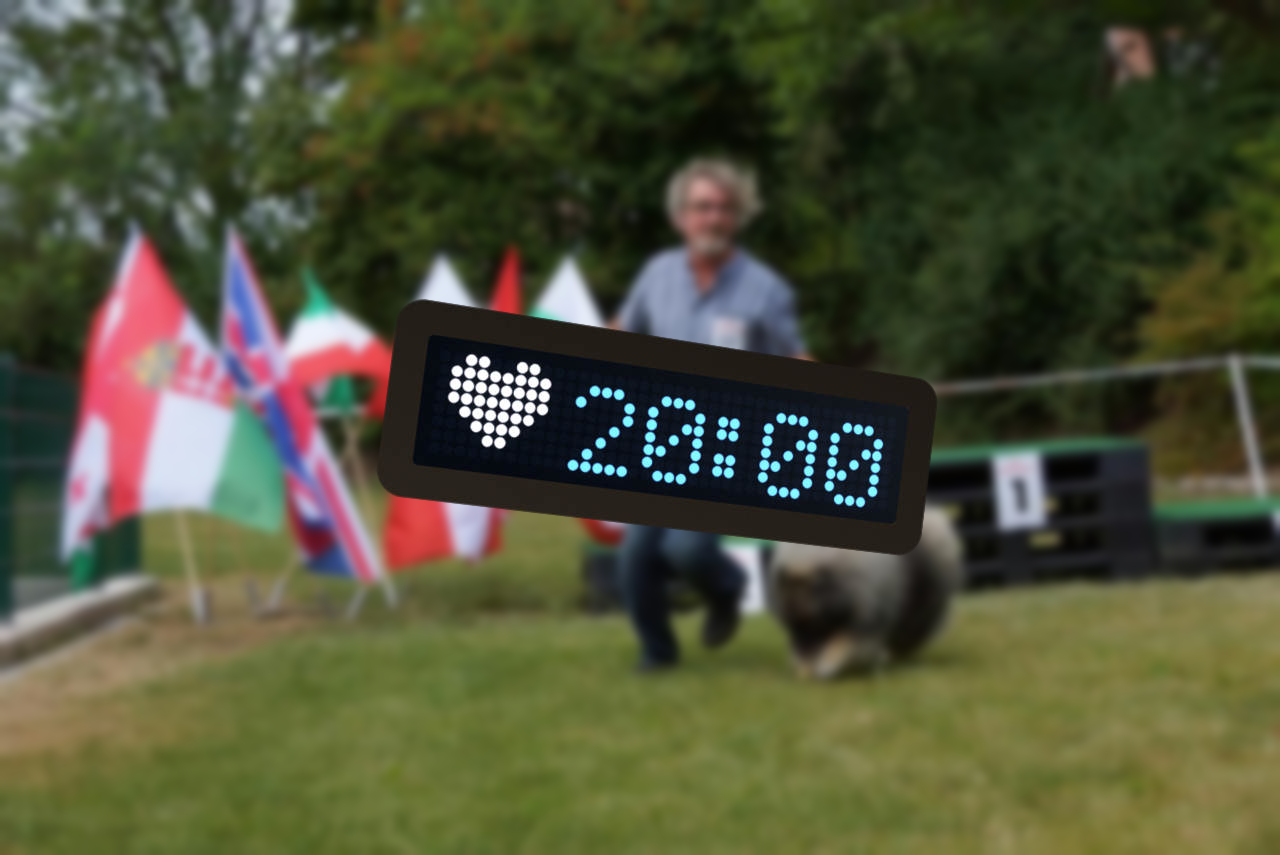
20:00
